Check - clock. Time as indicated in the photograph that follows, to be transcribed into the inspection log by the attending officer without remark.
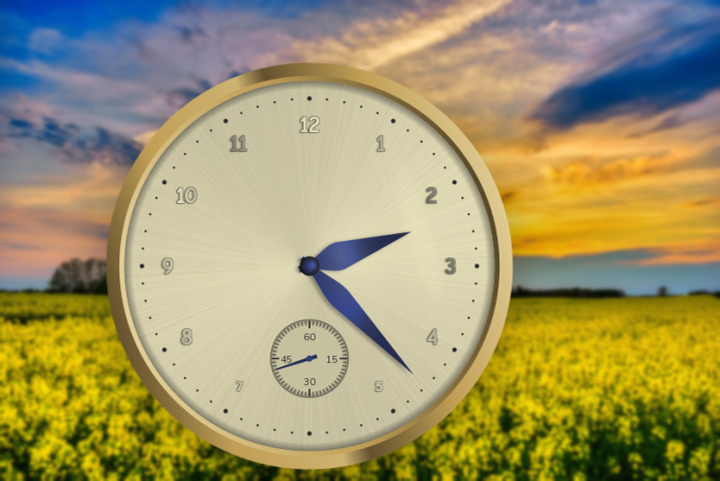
2:22:42
